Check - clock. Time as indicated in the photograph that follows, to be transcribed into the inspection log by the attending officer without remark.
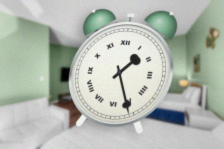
1:26
